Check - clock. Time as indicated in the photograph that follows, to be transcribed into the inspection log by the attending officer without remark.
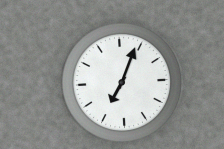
7:04
